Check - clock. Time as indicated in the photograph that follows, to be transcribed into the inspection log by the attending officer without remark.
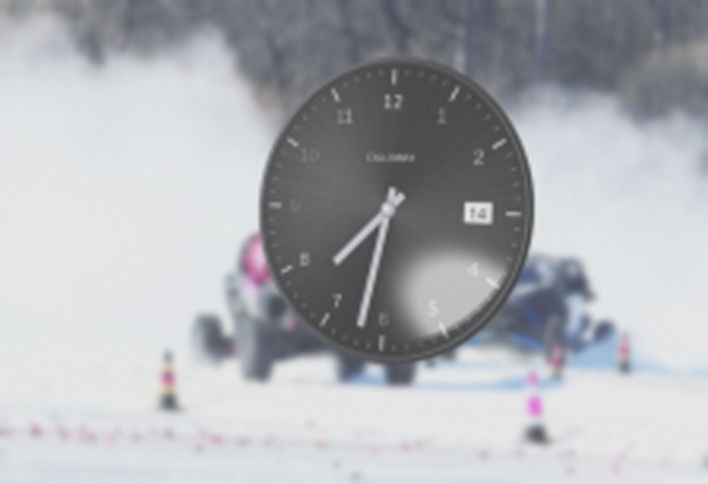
7:32
